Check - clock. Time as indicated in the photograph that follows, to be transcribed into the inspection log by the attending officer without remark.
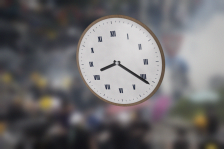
8:21
